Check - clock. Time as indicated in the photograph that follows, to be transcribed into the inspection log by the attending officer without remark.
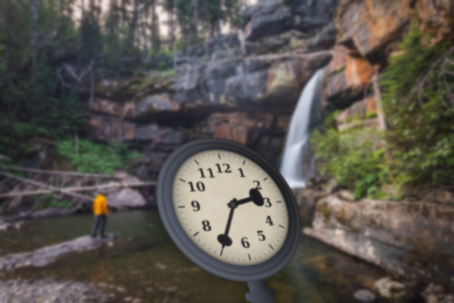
2:35
